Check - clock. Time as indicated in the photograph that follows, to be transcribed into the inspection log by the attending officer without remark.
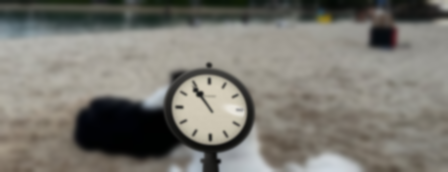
10:54
